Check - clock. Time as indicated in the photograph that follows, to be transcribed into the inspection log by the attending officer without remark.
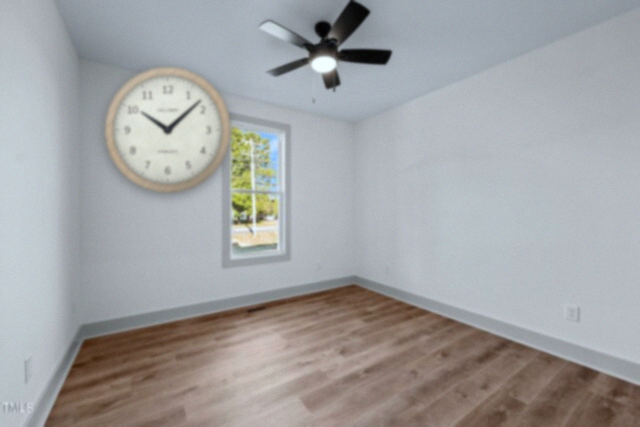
10:08
